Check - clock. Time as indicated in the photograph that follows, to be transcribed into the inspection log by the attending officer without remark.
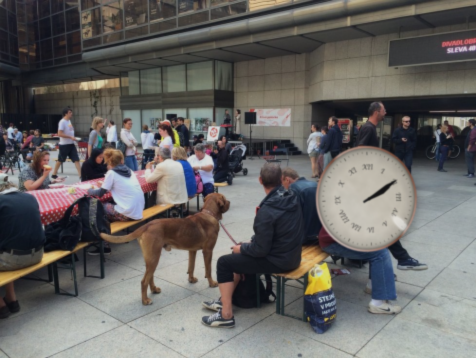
2:10
